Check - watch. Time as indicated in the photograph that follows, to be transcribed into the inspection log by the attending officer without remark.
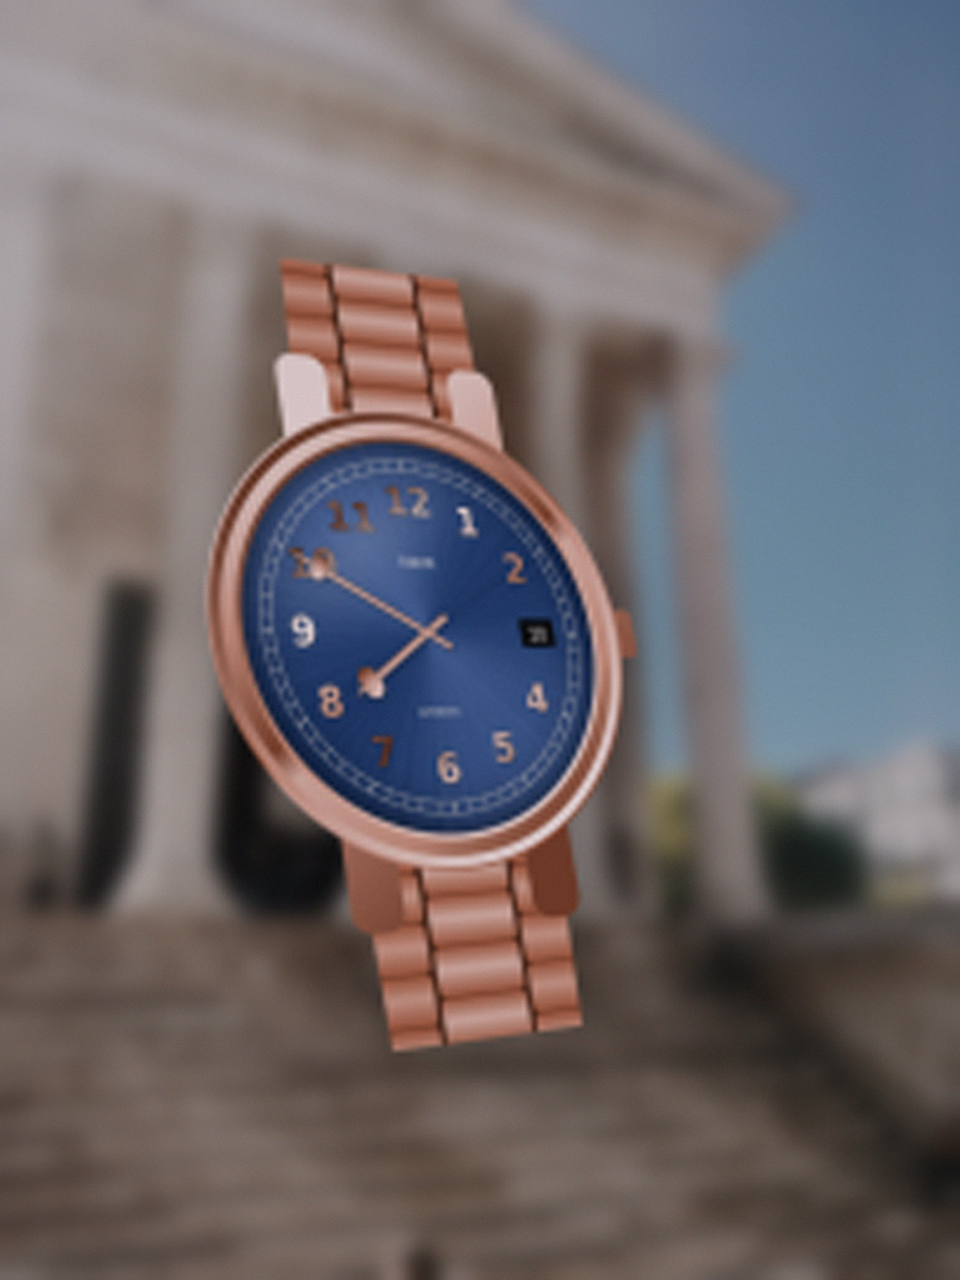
7:50
